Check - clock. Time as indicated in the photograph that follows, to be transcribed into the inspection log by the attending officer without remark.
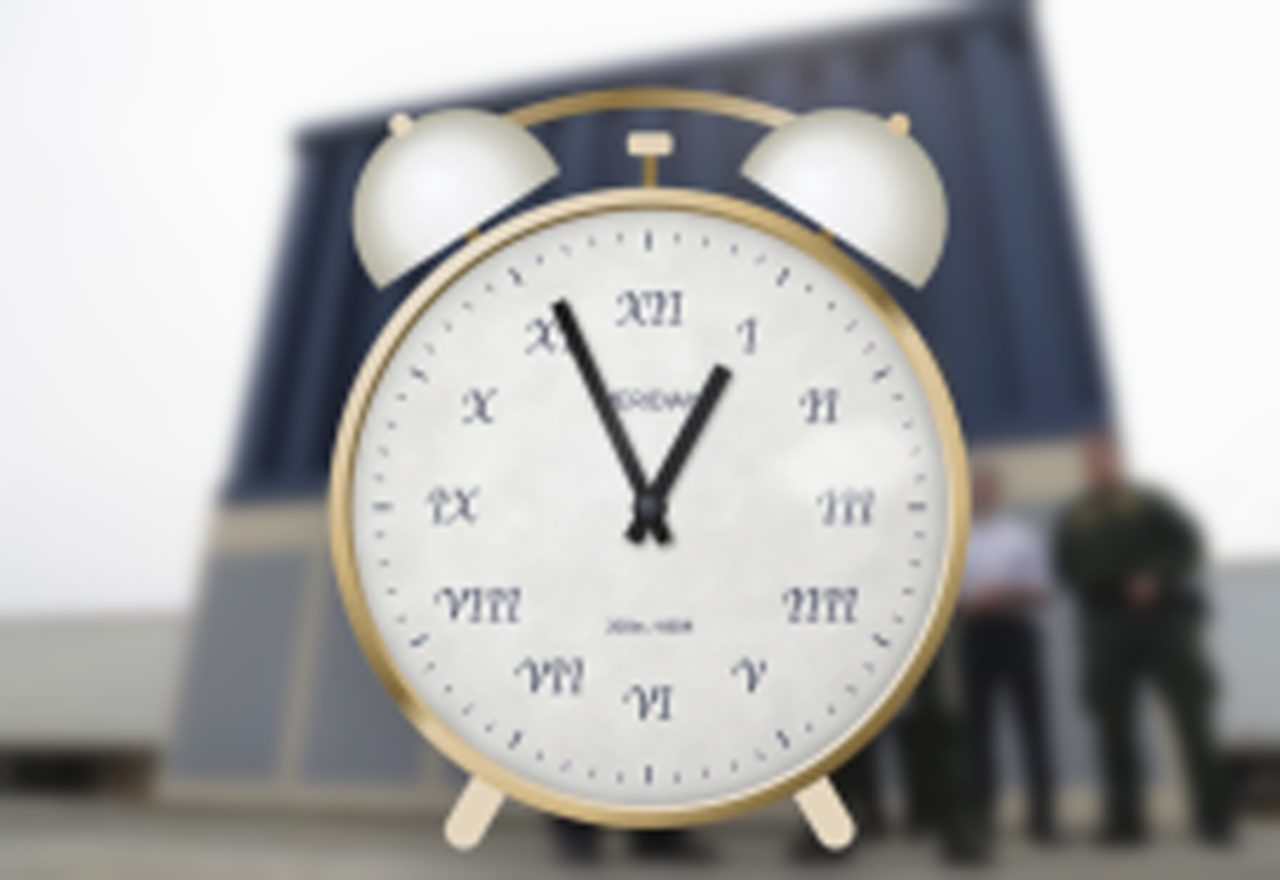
12:56
